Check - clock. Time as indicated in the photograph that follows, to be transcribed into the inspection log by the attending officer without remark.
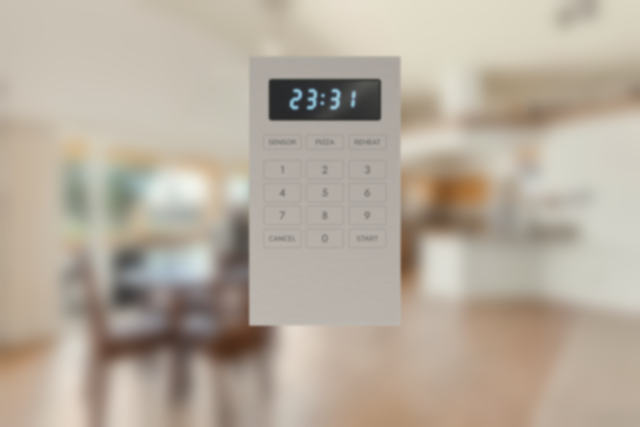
23:31
